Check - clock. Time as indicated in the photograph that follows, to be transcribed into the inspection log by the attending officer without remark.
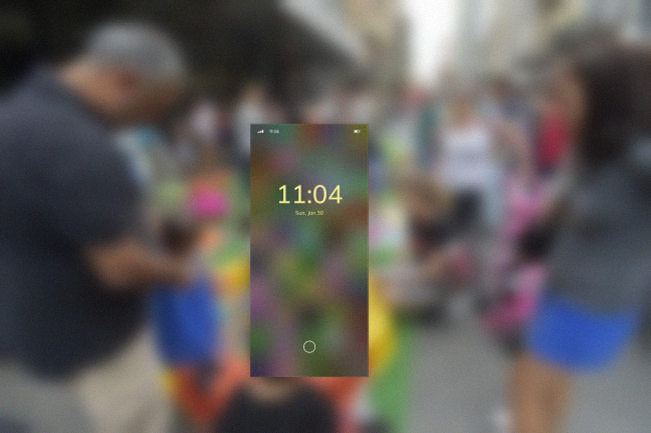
11:04
